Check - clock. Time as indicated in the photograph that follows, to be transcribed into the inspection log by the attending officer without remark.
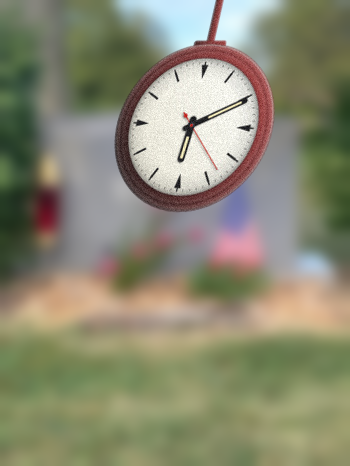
6:10:23
